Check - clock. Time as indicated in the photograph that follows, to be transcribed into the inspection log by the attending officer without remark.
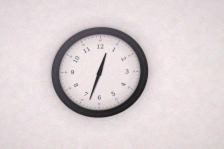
12:33
